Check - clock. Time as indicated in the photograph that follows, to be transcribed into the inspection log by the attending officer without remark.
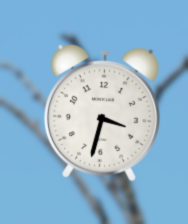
3:32
